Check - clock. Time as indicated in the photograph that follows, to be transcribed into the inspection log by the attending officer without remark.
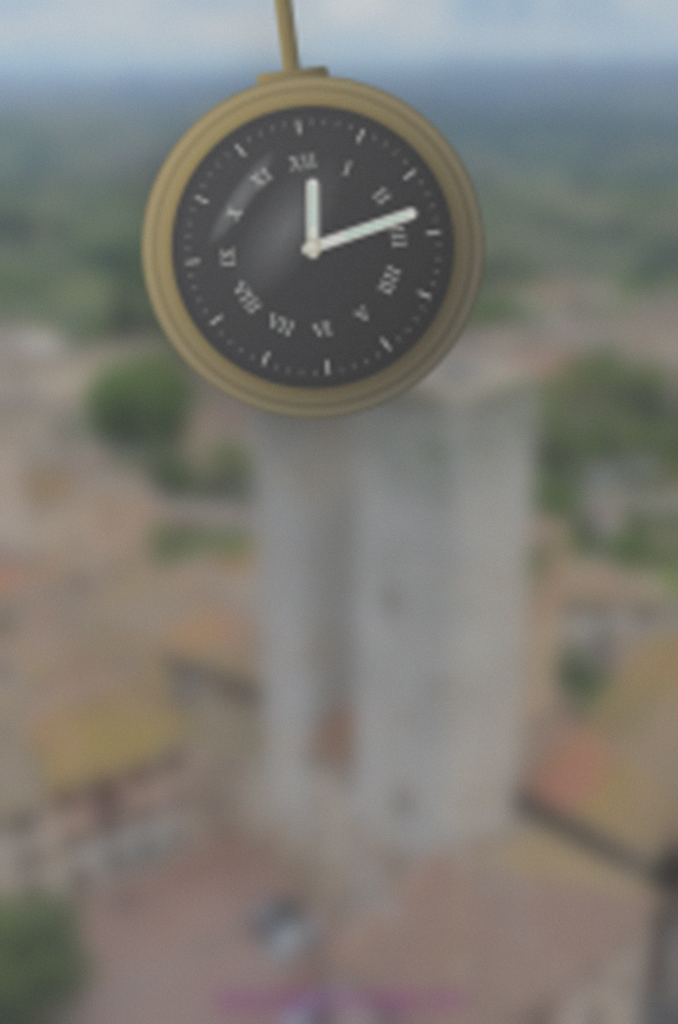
12:13
